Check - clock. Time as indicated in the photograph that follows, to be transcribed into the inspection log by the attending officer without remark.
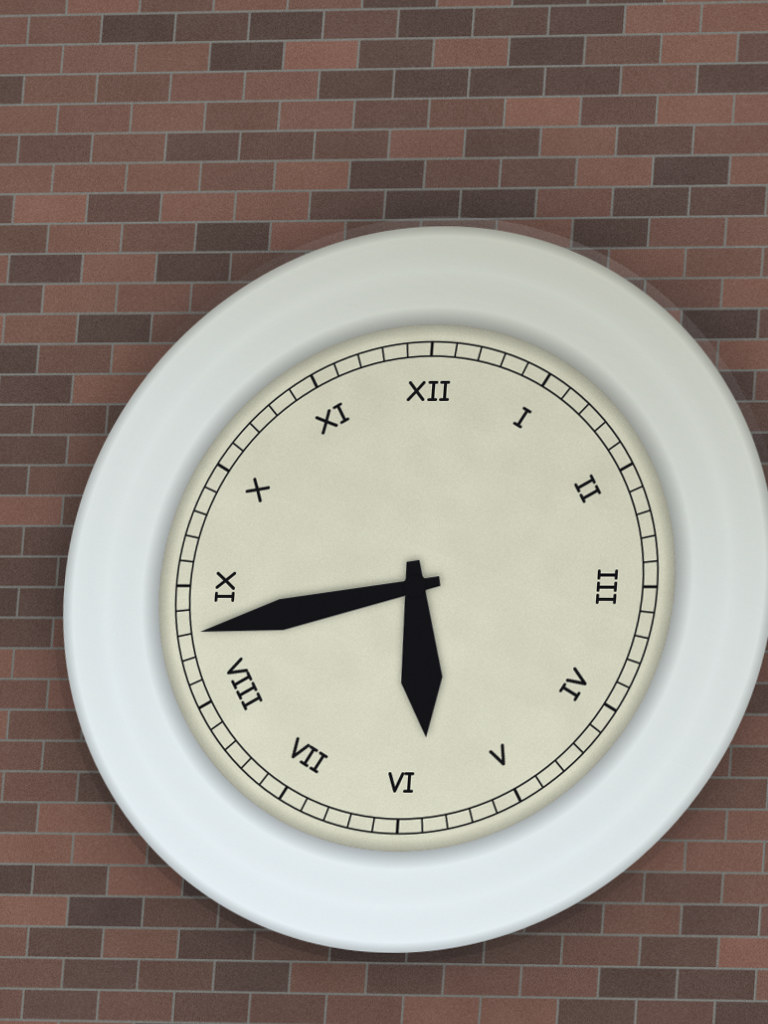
5:43
